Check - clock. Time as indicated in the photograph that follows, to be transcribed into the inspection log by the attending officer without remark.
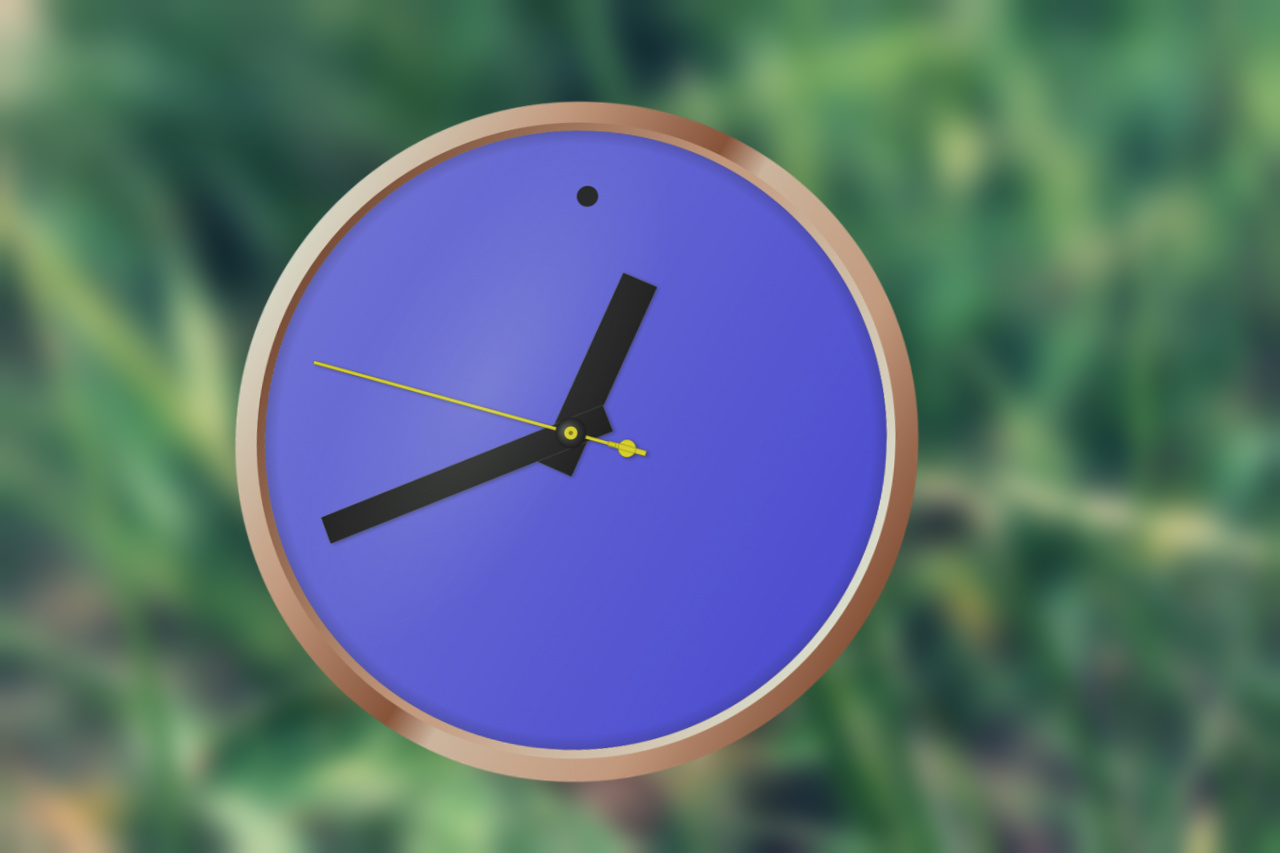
12:40:47
